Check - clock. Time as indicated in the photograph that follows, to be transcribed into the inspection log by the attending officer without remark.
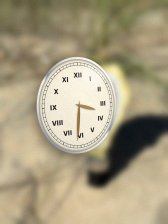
3:31
